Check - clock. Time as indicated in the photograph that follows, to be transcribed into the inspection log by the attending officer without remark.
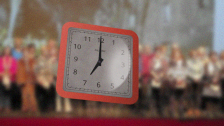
7:00
